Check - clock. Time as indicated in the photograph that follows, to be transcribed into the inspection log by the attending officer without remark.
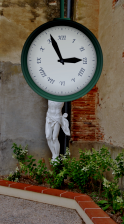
2:56
